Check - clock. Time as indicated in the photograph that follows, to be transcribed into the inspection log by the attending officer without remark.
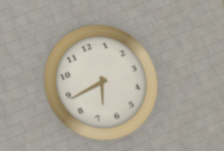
6:44
